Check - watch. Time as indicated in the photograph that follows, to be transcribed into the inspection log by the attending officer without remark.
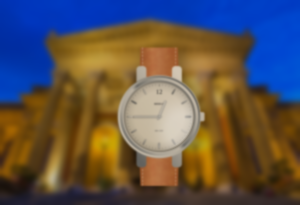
12:45
